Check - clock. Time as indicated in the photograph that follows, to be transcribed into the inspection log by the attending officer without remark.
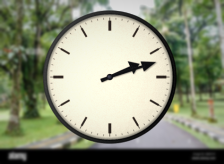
2:12
